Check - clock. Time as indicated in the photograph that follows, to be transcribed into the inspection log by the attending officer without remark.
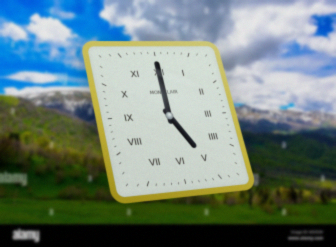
5:00
